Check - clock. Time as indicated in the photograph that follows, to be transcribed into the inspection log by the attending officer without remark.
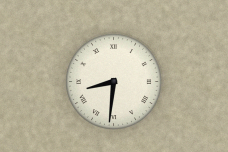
8:31
